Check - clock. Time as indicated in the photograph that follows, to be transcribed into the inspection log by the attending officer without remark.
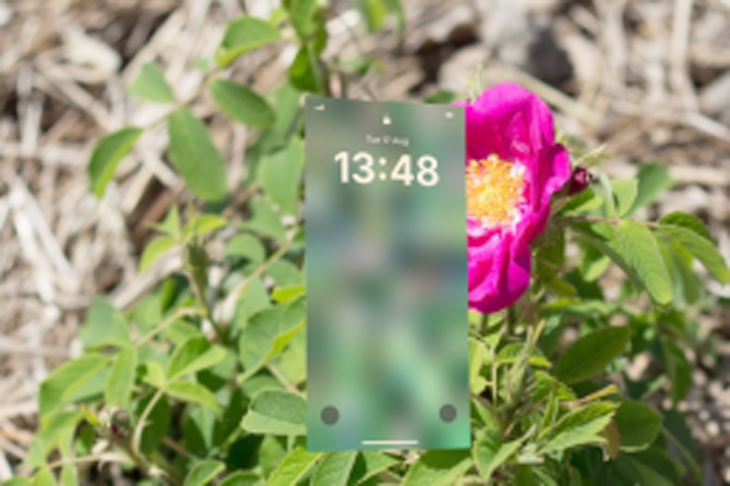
13:48
